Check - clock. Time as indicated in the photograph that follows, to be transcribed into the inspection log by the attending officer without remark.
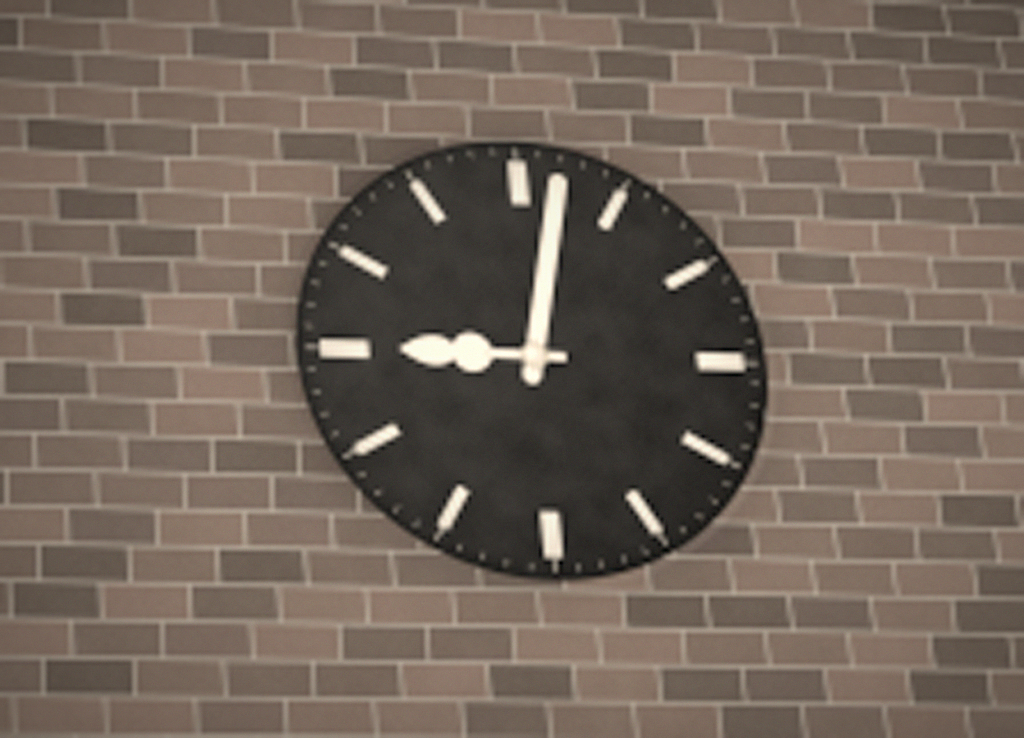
9:02
